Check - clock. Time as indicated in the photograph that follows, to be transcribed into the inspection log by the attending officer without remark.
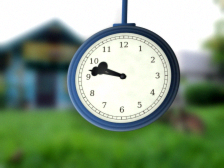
9:47
